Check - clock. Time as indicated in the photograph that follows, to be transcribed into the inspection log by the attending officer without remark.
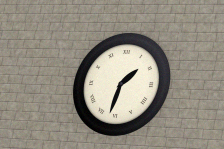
1:32
